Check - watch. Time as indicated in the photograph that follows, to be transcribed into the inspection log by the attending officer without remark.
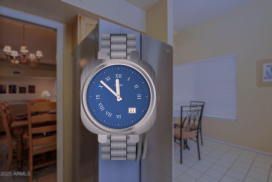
11:52
